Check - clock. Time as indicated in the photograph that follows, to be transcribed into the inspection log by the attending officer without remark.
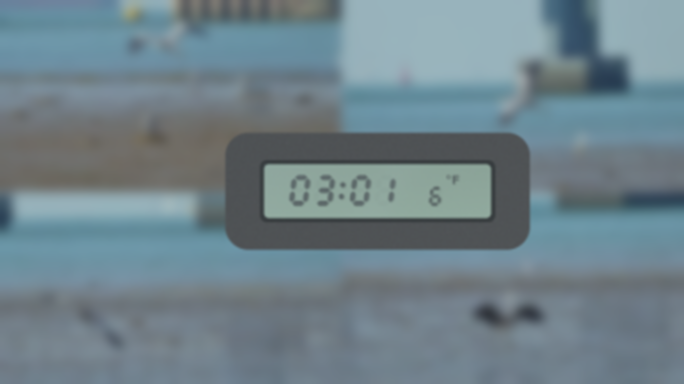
3:01
